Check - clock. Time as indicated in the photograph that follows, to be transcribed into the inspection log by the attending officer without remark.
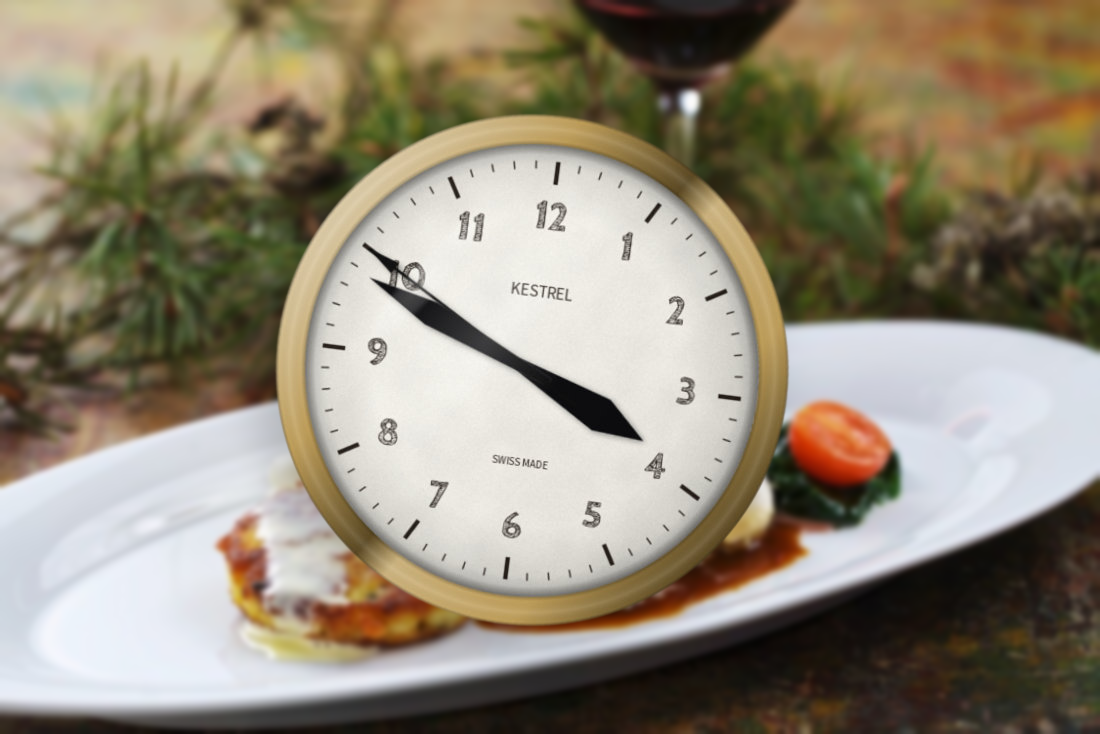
3:48:50
